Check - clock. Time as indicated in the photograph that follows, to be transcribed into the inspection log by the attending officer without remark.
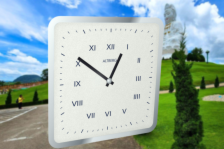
12:51
